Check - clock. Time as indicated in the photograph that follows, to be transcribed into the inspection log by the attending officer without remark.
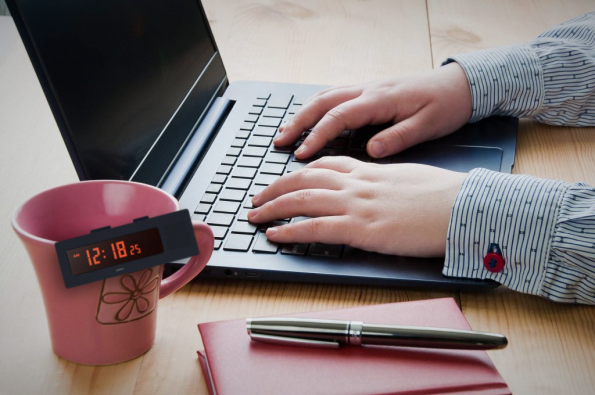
12:18:25
